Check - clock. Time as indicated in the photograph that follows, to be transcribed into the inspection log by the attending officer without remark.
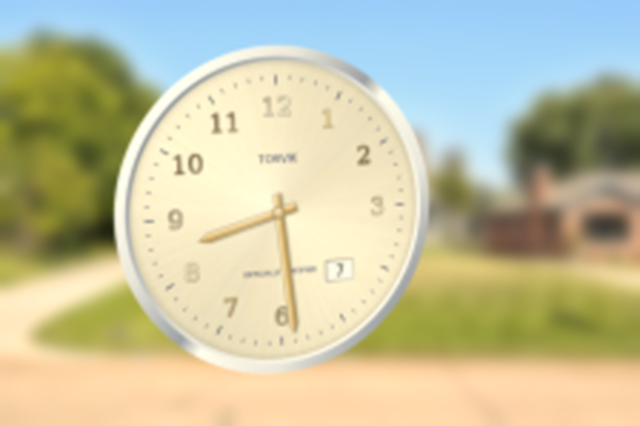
8:29
